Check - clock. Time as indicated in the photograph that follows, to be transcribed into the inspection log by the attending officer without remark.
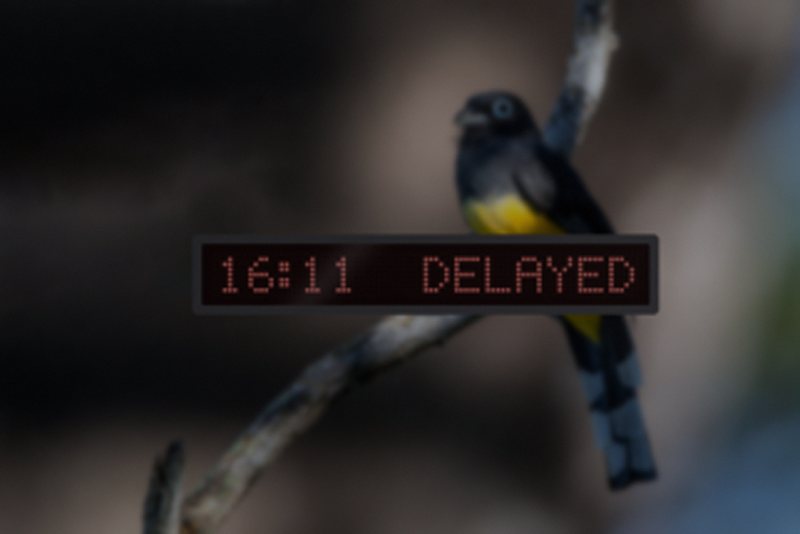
16:11
